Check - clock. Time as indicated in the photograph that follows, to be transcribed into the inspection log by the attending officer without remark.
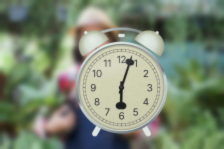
6:03
